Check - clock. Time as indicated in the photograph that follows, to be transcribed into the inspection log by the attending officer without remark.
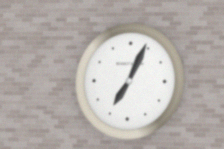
7:04
